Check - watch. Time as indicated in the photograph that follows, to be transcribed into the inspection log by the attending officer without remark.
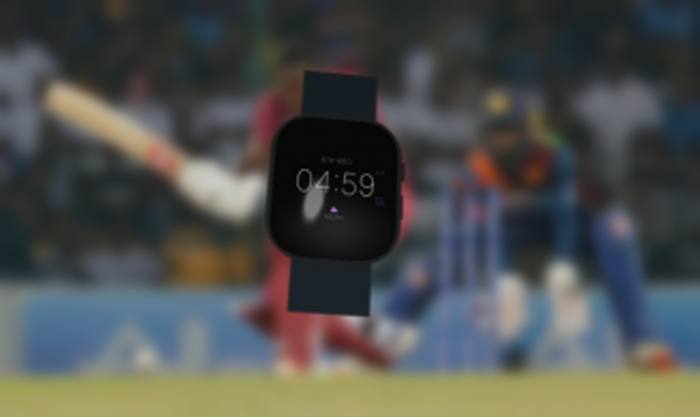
4:59
